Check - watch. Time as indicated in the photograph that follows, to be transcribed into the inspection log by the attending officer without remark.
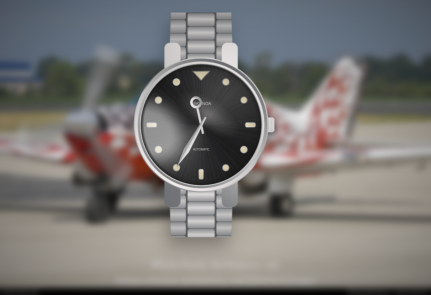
11:35
